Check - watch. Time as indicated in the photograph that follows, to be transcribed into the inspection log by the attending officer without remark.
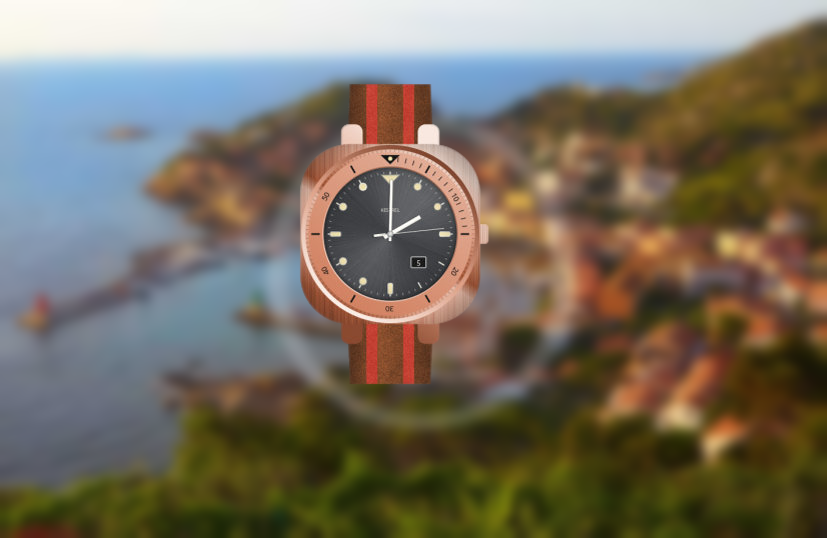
2:00:14
